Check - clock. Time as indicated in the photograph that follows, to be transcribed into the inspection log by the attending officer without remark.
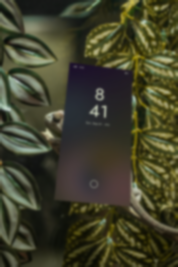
8:41
